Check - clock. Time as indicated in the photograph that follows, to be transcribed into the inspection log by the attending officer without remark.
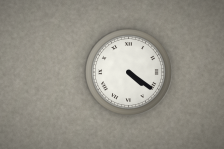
4:21
